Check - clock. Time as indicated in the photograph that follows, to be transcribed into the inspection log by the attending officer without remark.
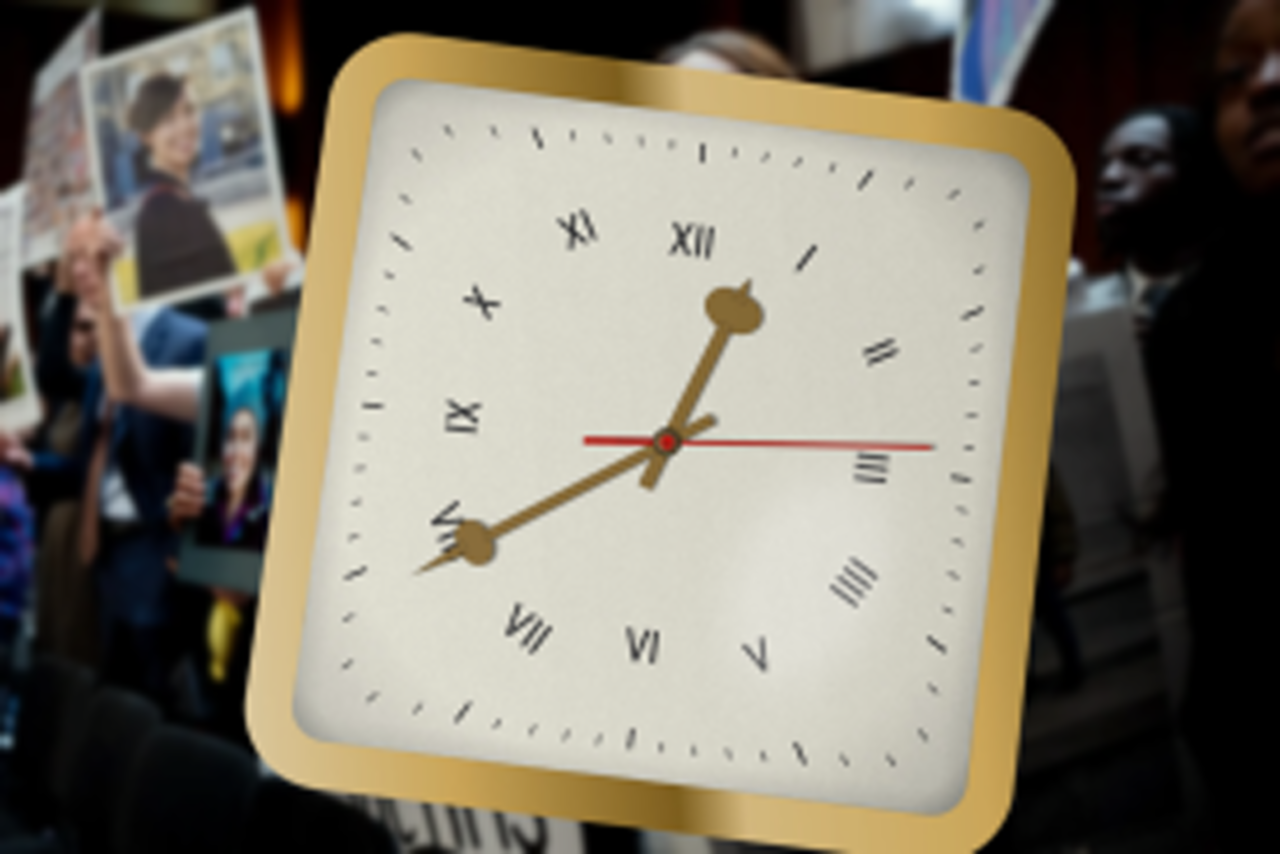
12:39:14
